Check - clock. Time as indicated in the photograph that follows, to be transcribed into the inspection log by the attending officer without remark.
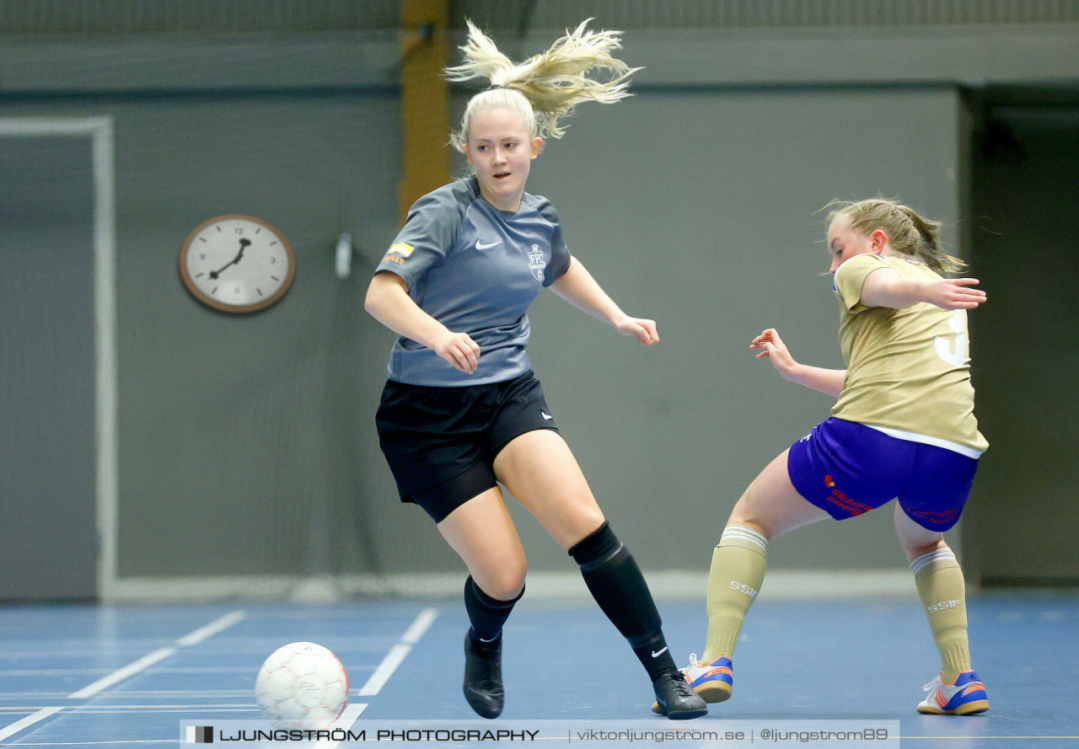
12:38
